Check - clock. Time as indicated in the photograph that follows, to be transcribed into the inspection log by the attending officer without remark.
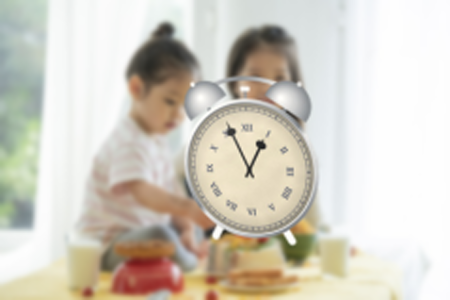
12:56
